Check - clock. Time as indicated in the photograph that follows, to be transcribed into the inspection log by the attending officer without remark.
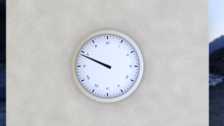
9:49
